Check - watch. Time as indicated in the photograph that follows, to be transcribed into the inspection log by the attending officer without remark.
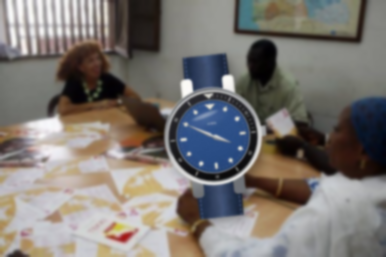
3:50
